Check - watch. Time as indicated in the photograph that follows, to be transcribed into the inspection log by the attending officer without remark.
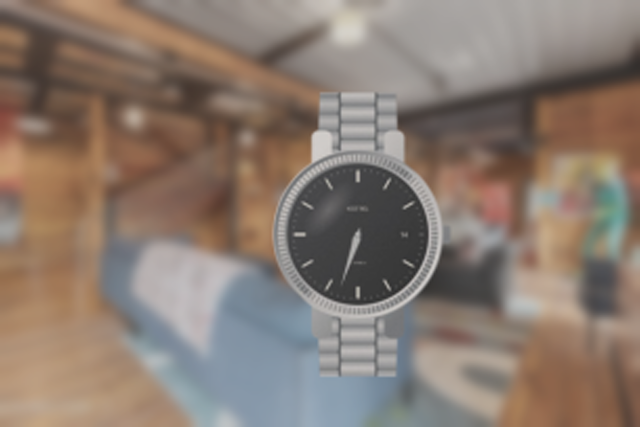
6:33
